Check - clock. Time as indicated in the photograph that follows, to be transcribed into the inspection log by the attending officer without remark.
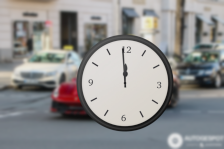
11:59
